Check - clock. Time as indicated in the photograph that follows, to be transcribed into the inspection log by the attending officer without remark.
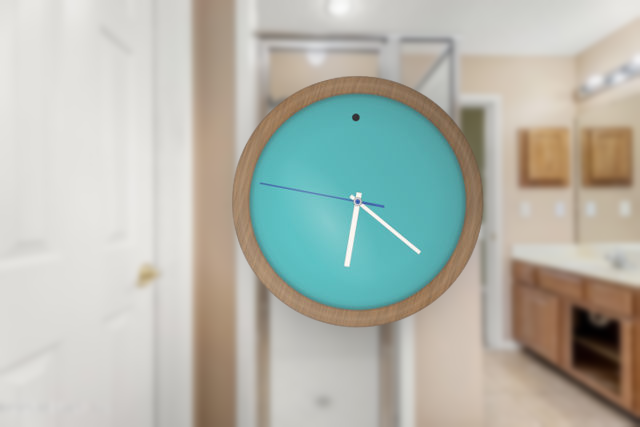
6:21:47
